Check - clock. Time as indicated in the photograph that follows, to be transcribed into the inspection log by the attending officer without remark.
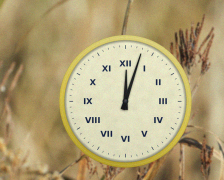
12:03
